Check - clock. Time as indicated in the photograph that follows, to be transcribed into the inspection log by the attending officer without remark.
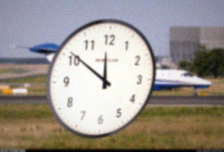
11:51
